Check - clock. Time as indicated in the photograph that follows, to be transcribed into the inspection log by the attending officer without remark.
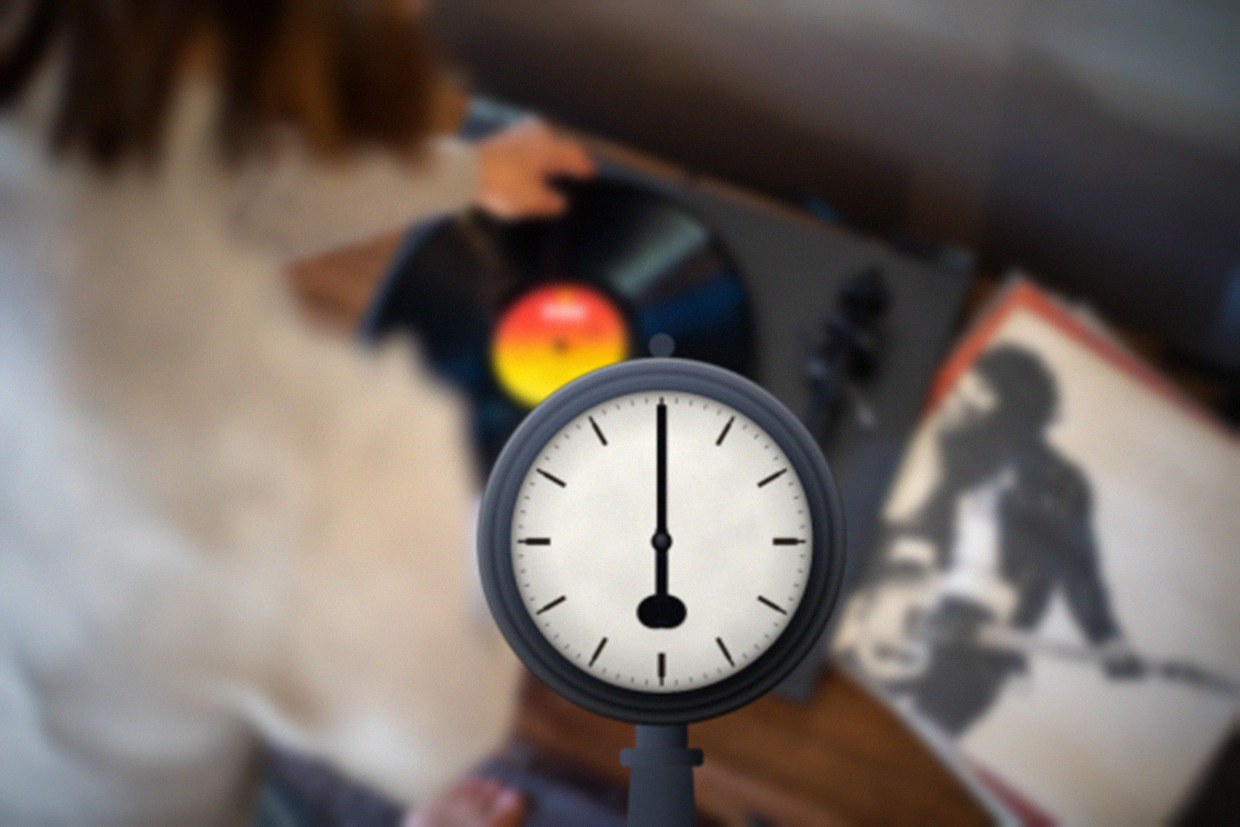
6:00
